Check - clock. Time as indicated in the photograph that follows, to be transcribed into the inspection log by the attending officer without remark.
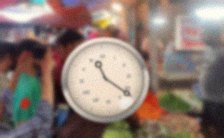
11:22
